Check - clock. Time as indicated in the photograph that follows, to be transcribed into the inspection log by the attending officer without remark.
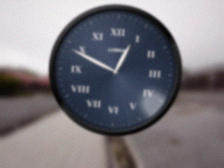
12:49
